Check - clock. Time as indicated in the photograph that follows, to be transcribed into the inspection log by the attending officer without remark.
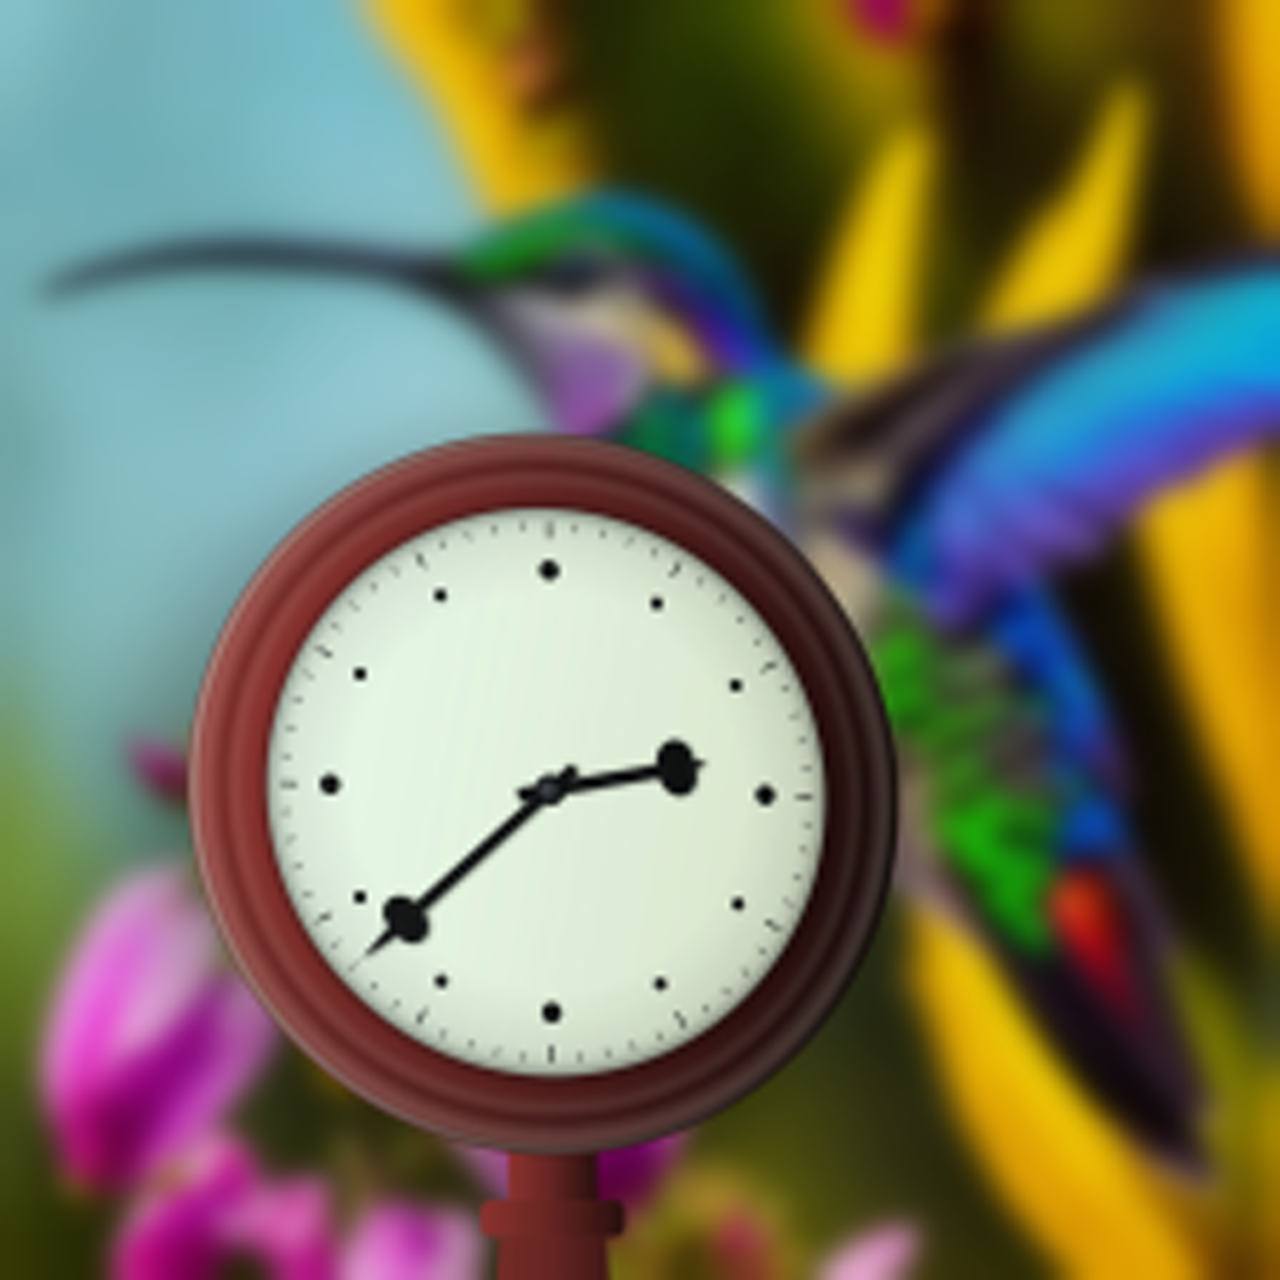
2:38
